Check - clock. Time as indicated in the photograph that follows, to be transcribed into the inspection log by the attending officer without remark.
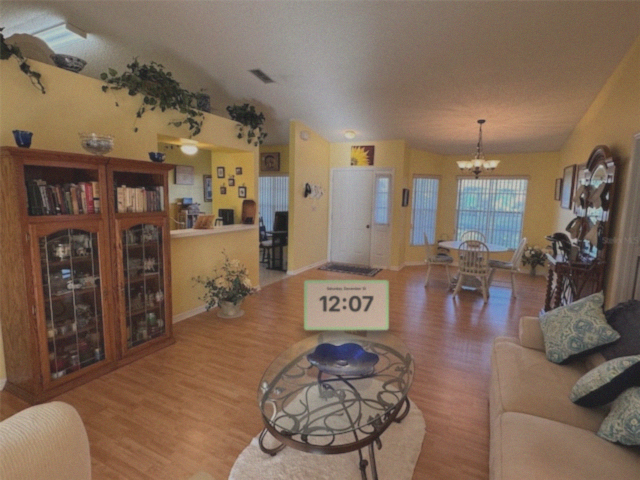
12:07
